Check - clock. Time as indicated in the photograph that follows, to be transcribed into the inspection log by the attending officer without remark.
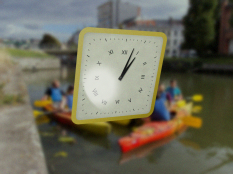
1:03
